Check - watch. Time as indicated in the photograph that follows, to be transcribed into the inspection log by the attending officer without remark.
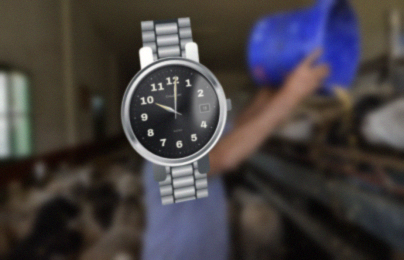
10:01
